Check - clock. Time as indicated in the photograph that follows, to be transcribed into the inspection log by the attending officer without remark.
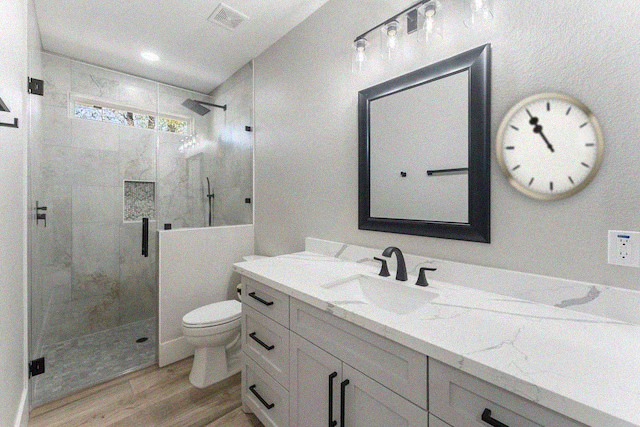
10:55
